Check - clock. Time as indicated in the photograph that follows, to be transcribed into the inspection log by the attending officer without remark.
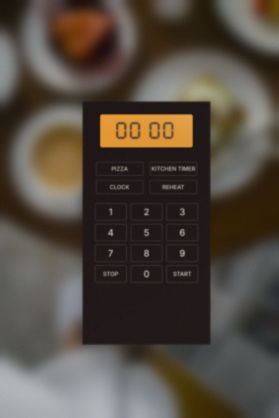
0:00
